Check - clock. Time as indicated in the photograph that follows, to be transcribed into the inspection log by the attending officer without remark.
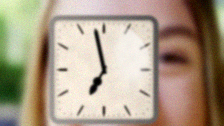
6:58
